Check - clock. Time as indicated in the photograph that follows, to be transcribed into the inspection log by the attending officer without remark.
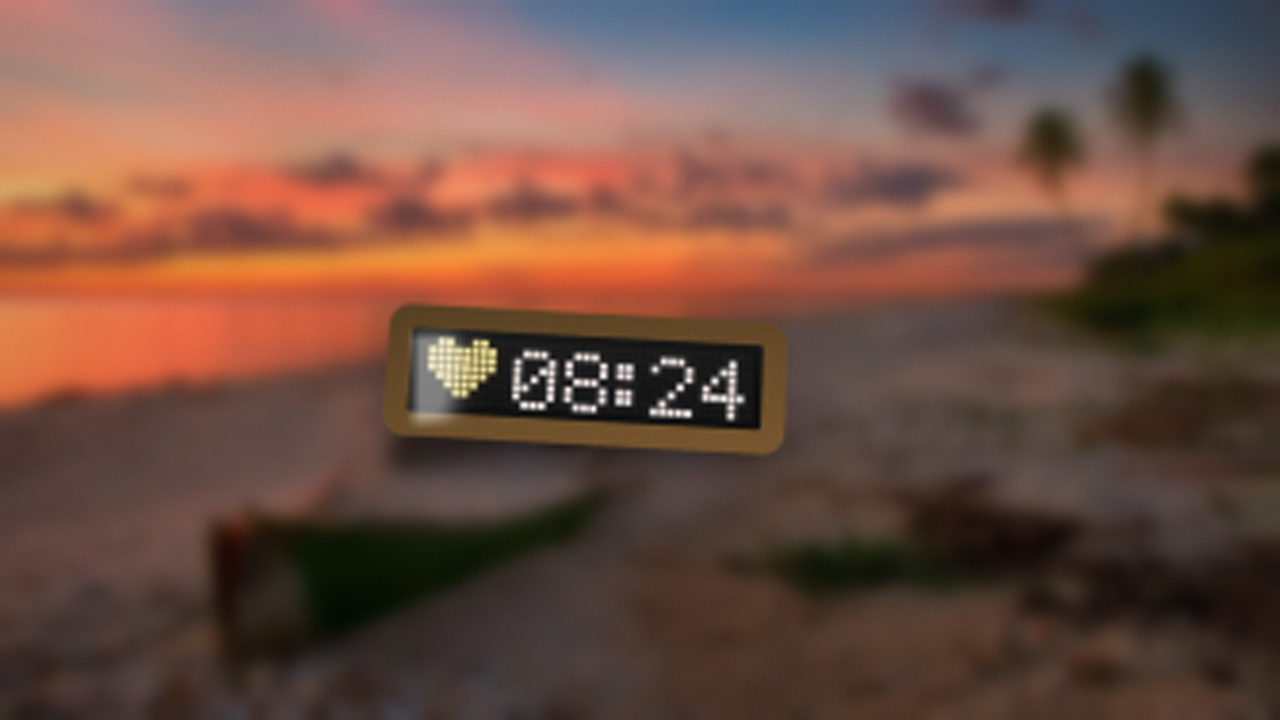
8:24
